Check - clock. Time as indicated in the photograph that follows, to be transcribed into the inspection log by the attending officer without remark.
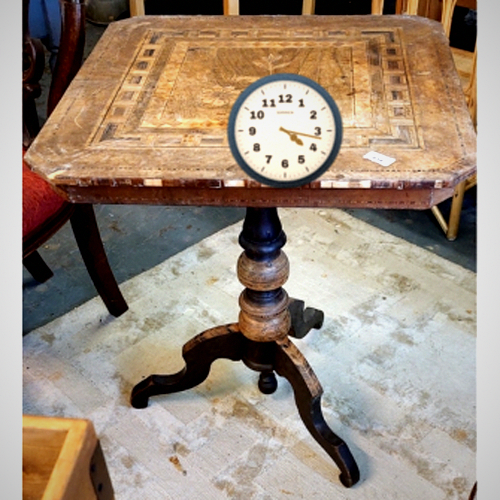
4:17
